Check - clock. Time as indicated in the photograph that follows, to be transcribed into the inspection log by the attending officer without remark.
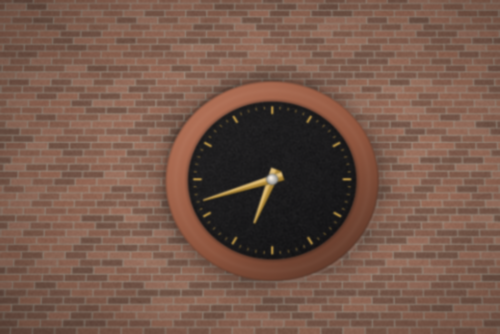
6:42
